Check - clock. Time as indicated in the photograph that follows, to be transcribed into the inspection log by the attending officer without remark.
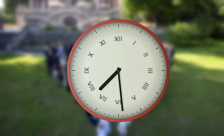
7:29
